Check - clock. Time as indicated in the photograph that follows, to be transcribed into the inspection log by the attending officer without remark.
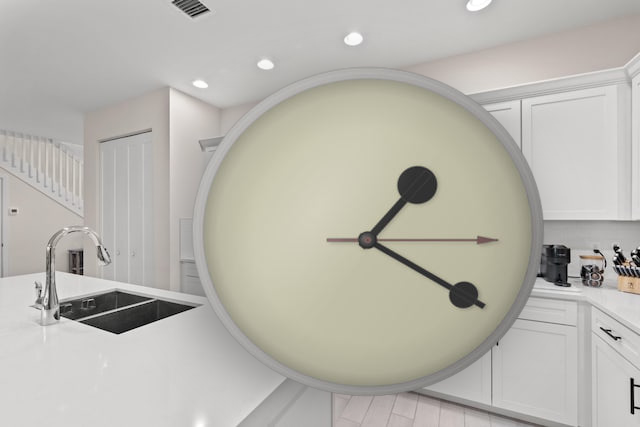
1:20:15
